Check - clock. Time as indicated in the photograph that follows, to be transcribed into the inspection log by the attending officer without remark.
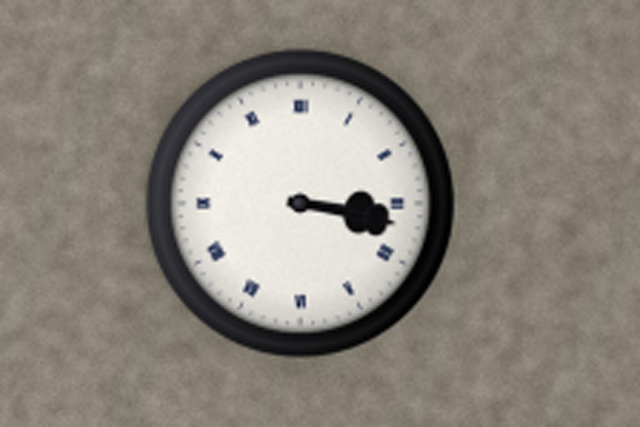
3:17
